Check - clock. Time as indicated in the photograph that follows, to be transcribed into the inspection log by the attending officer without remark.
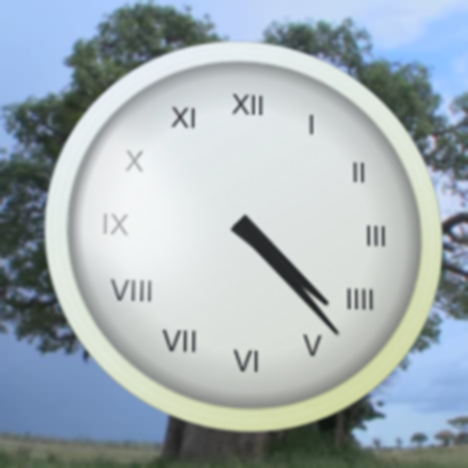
4:23
